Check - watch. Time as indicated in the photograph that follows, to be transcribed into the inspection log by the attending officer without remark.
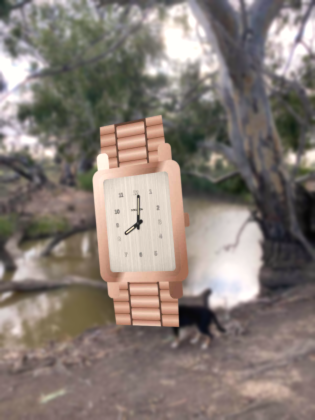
8:01
